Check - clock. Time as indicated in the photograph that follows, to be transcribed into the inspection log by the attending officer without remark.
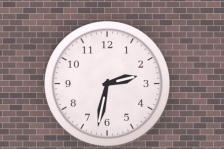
2:32
